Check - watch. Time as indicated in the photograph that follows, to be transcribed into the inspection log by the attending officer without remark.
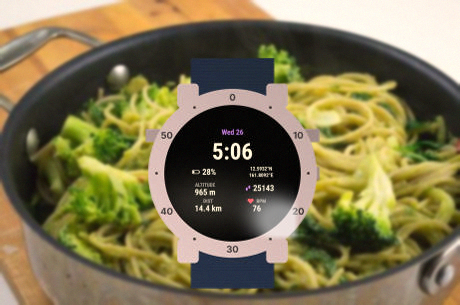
5:06
